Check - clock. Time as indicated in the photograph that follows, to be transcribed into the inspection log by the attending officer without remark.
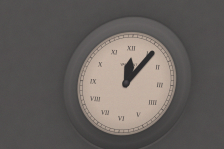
12:06
